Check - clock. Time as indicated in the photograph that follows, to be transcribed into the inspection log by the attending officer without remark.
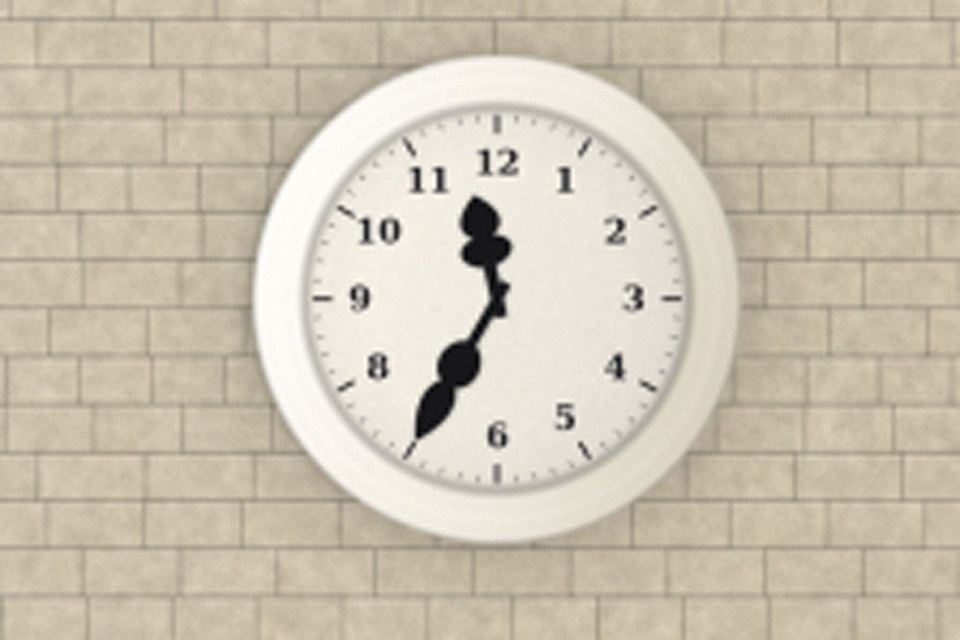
11:35
